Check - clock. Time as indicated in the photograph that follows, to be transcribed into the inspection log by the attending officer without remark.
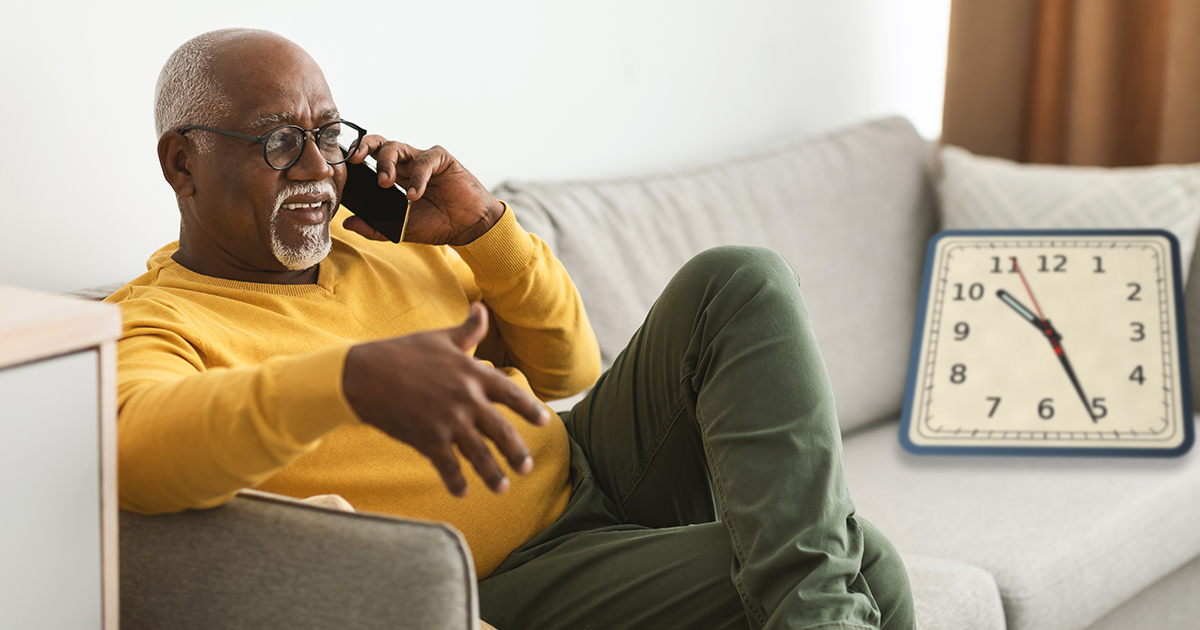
10:25:56
